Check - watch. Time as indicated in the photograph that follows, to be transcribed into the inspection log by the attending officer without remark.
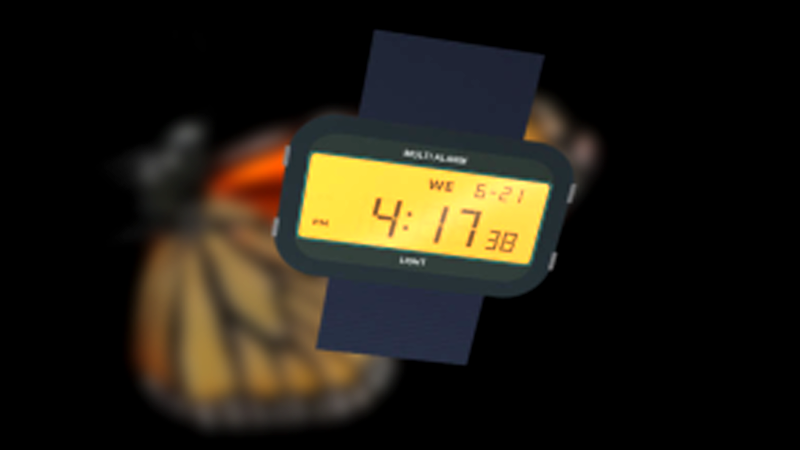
4:17:38
